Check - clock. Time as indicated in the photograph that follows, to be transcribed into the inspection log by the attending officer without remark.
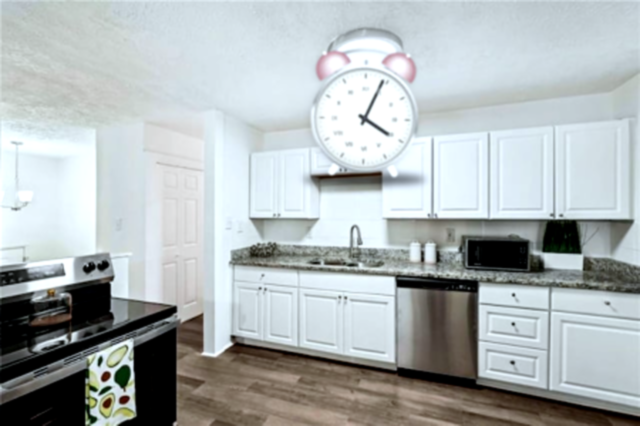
4:04
